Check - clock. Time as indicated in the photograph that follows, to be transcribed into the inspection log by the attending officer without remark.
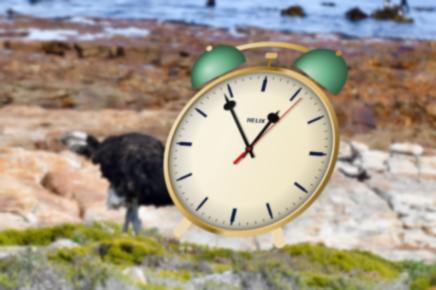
12:54:06
